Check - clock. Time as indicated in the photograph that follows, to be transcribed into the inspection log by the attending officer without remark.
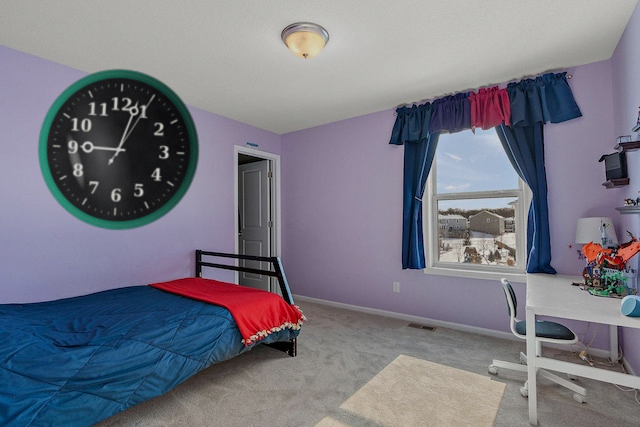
9:03:05
